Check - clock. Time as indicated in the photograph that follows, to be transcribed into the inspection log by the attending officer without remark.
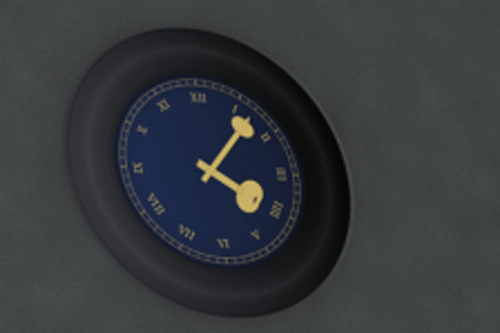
4:07
